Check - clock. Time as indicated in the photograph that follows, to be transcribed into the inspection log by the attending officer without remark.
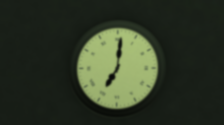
7:01
